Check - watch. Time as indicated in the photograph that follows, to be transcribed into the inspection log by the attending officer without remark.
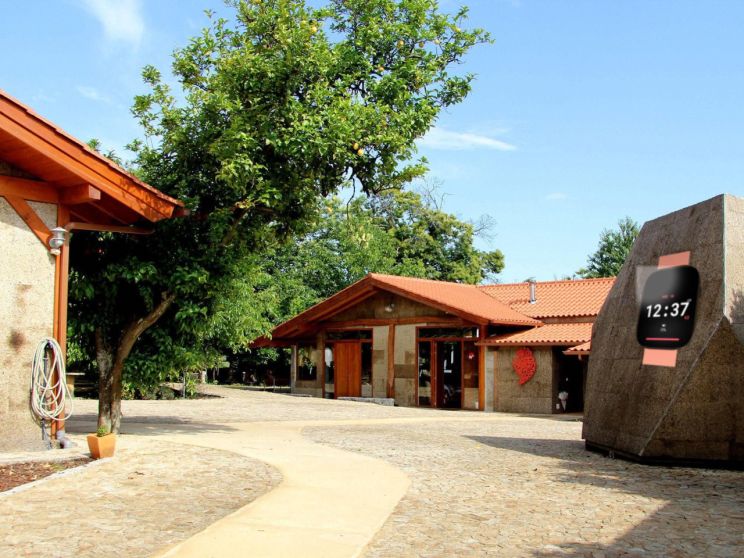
12:37
